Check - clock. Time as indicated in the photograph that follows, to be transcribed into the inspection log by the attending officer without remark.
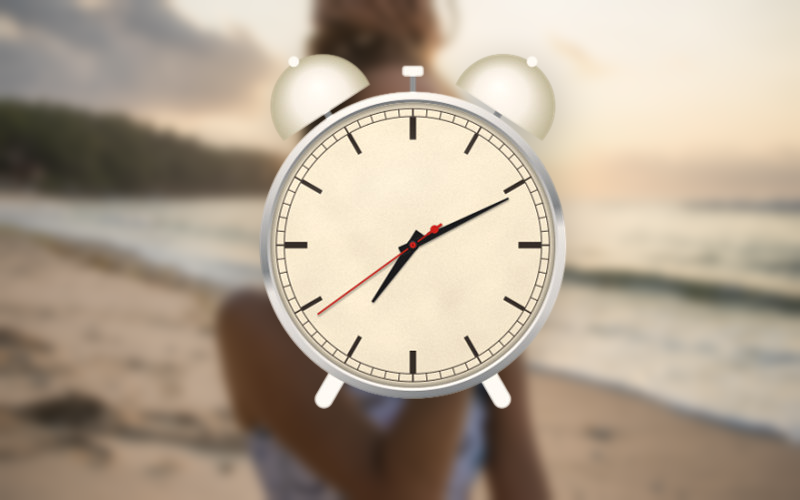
7:10:39
